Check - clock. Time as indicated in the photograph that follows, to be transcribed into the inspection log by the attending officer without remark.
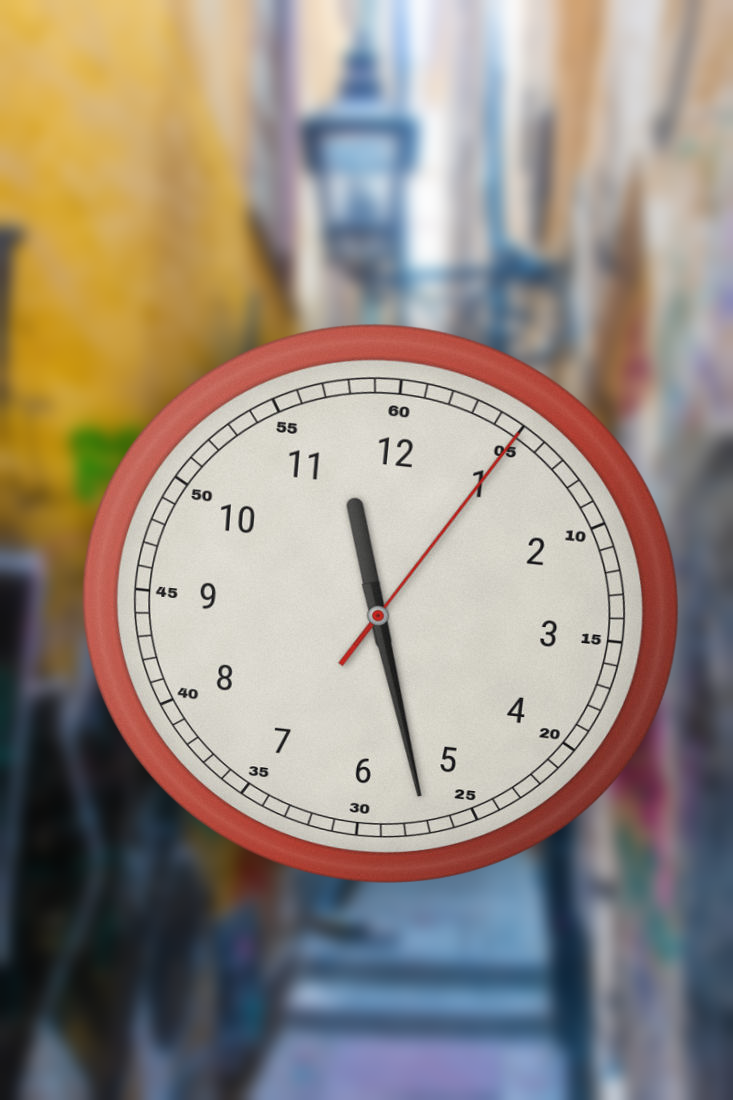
11:27:05
